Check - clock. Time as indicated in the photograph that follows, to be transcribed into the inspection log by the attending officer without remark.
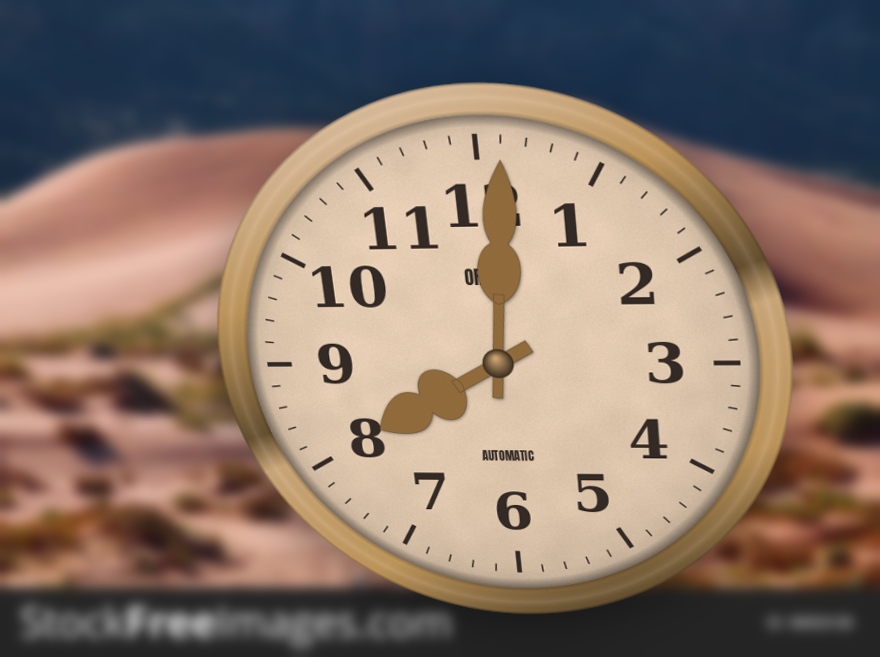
8:01
